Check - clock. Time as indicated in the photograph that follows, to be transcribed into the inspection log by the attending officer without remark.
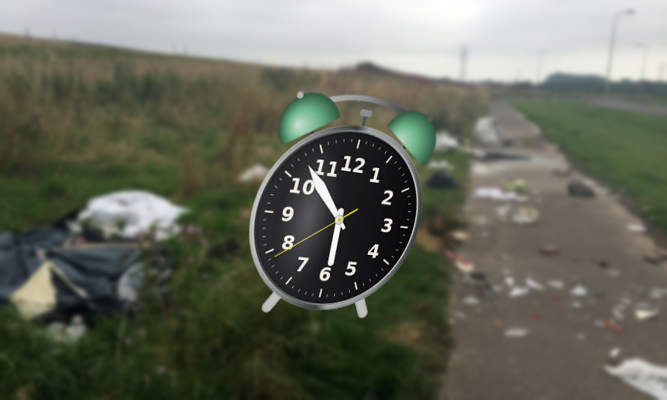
5:52:39
